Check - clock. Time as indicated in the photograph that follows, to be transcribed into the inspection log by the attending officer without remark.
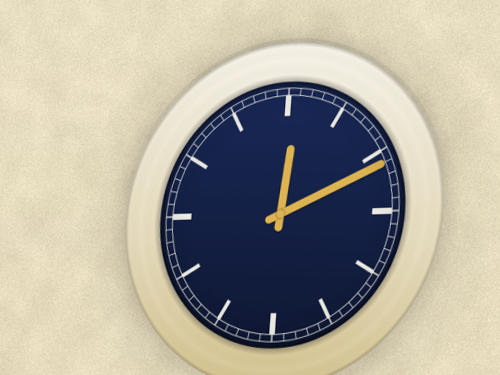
12:11
